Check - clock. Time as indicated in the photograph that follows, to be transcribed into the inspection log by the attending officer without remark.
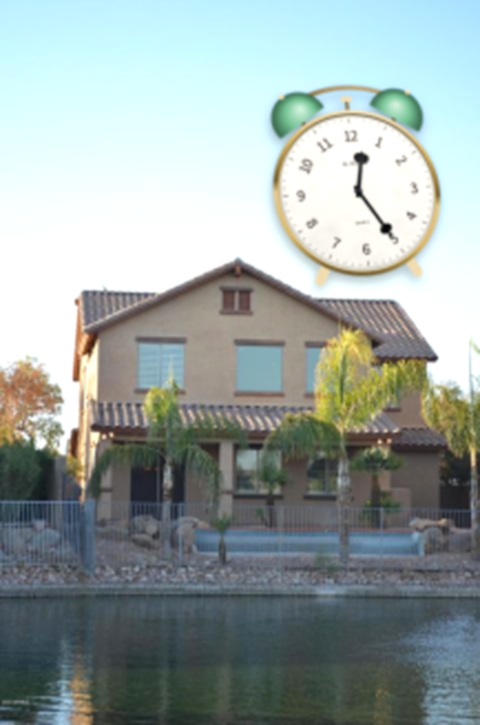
12:25
